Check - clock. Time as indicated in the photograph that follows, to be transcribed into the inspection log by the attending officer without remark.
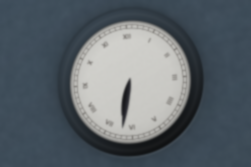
6:32
